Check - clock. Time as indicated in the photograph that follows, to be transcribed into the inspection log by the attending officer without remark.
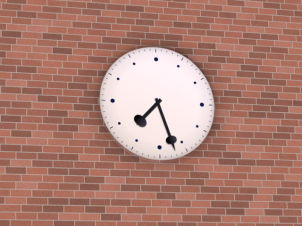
7:27
